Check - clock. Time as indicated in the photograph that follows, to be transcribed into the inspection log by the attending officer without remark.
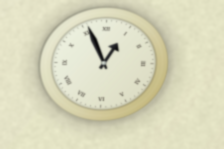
12:56
